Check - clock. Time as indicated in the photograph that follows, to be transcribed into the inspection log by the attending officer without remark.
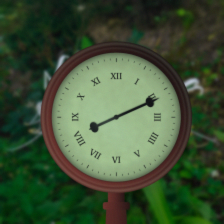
8:11
